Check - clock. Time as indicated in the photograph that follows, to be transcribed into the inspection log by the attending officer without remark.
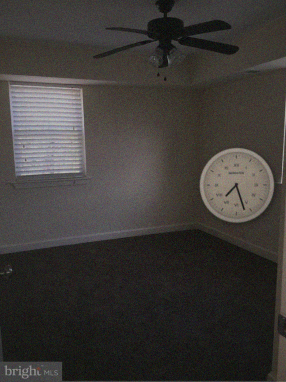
7:27
